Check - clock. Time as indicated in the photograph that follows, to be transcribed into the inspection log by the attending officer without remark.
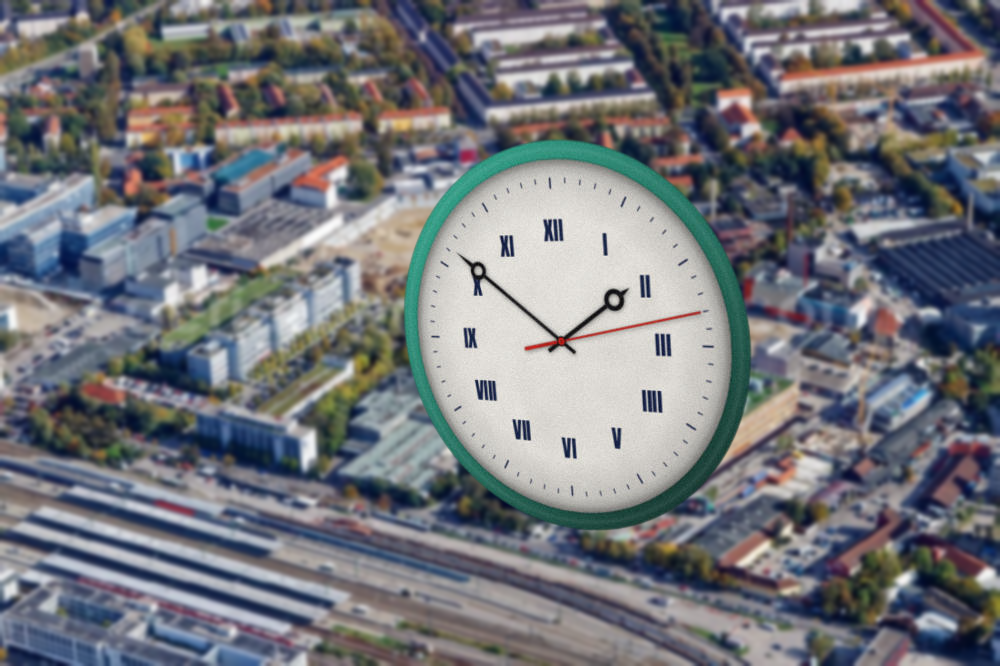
1:51:13
